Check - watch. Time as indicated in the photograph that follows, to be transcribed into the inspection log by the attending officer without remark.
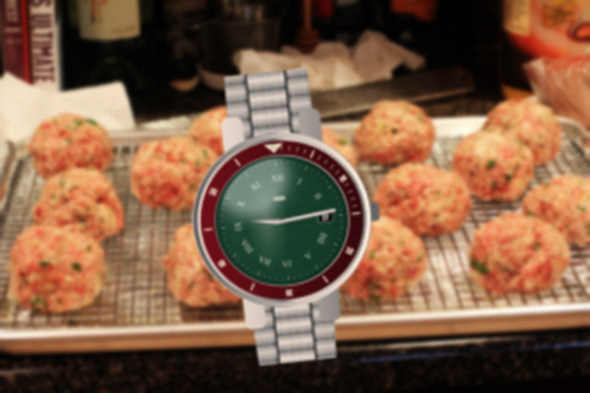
9:14
